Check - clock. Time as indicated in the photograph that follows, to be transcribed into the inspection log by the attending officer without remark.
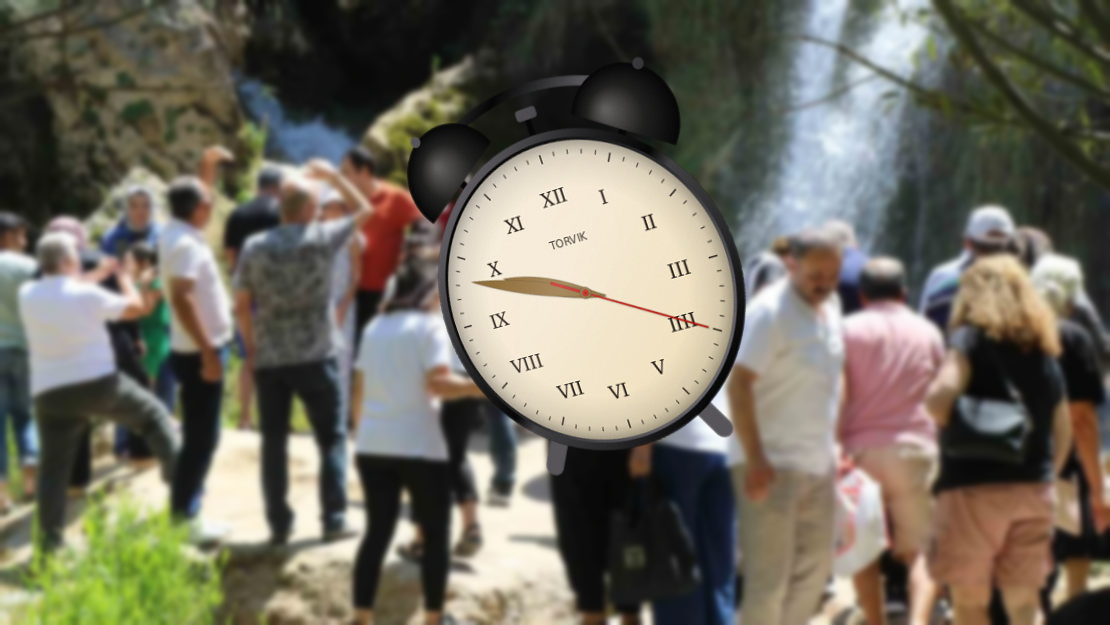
9:48:20
